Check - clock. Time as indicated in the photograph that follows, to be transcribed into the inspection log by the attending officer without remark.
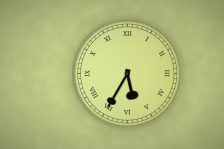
5:35
